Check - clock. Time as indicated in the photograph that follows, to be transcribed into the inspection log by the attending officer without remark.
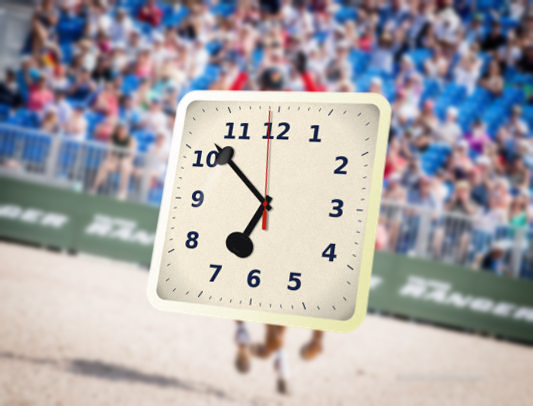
6:51:59
